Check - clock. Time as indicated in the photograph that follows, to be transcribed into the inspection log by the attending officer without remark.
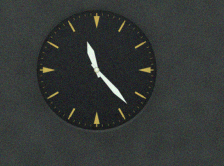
11:23
